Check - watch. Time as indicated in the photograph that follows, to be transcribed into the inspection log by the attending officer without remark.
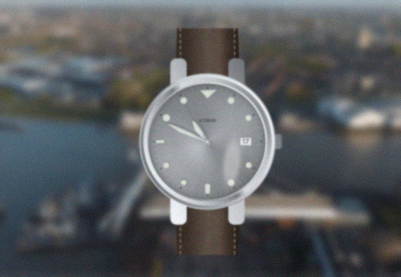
10:49
